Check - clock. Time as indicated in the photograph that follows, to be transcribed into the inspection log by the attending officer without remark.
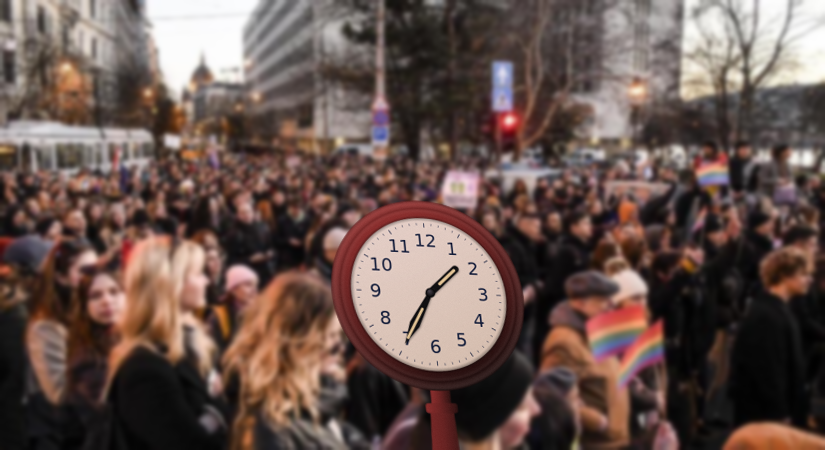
1:35
